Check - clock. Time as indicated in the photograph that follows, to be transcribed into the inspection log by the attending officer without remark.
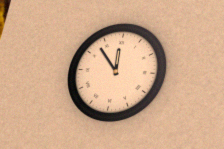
11:53
